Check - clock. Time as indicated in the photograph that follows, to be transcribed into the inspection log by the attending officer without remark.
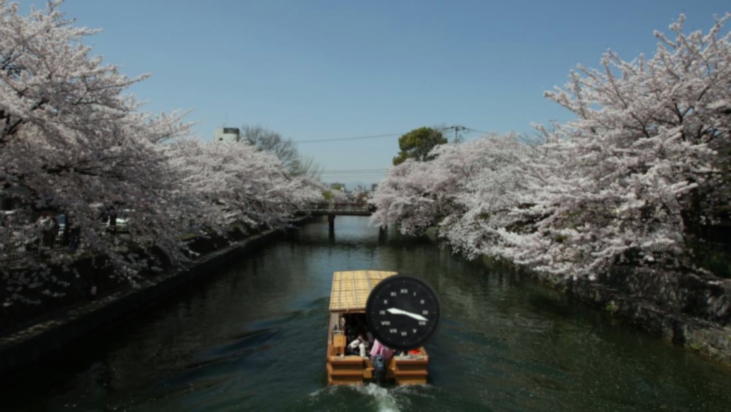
9:18
